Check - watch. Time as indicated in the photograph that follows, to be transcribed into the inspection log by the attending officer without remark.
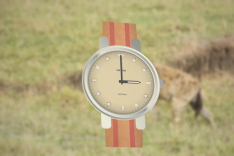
3:00
